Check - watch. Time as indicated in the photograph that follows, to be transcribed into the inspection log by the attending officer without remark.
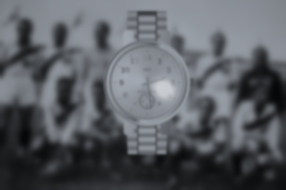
2:29
